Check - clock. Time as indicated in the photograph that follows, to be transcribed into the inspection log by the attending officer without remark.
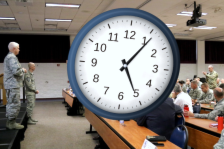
5:06
